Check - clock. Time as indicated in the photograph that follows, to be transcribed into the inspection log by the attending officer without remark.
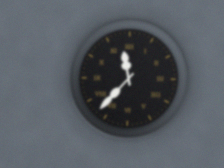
11:37
